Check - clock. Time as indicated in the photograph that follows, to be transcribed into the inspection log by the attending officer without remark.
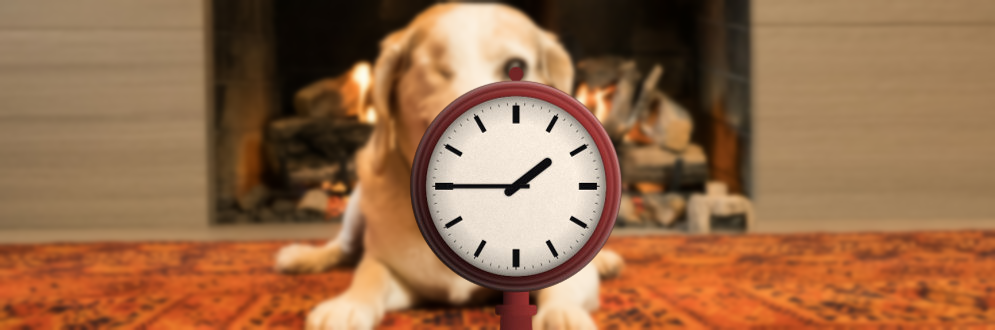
1:45
